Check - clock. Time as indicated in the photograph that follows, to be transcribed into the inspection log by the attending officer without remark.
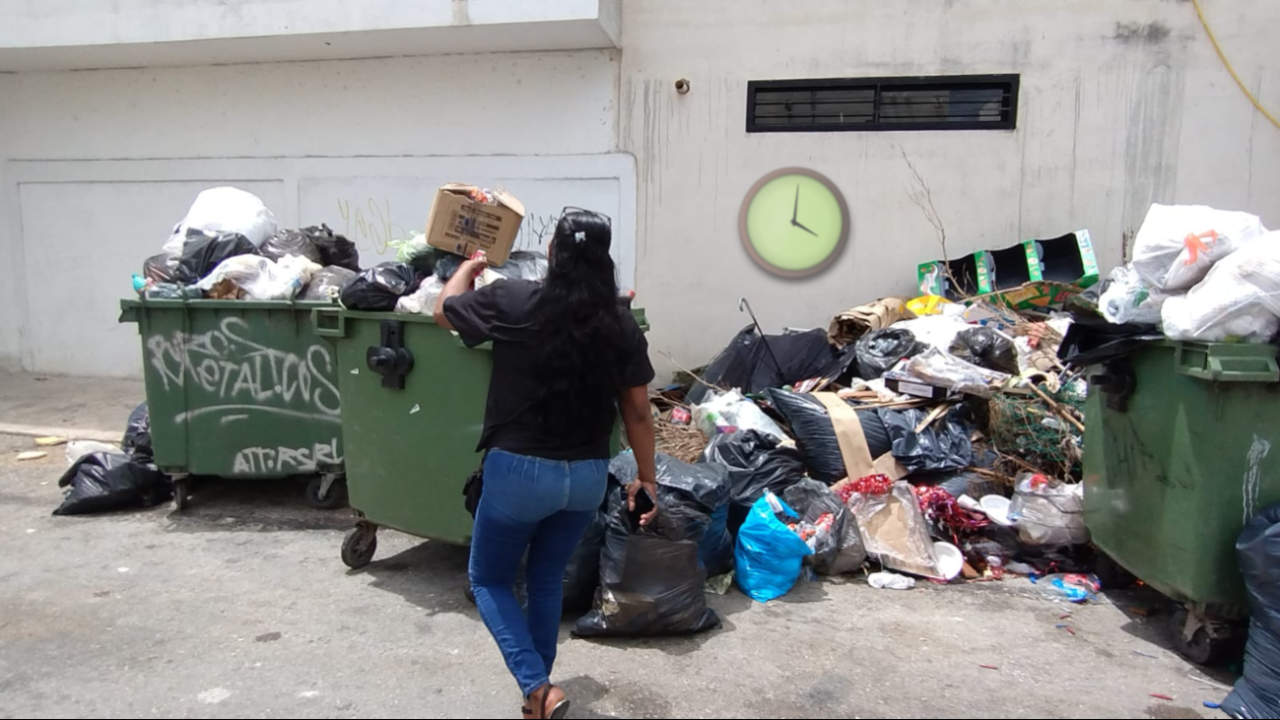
4:01
